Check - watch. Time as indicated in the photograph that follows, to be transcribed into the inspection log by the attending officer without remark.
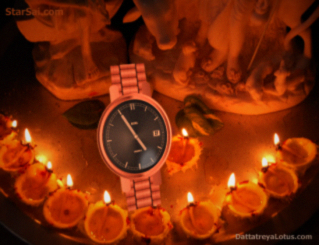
4:55
